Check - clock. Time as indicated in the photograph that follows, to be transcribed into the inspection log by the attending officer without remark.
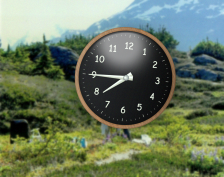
7:45
